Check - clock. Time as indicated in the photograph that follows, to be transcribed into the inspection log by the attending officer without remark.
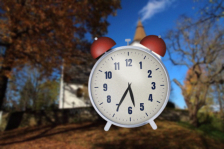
5:35
